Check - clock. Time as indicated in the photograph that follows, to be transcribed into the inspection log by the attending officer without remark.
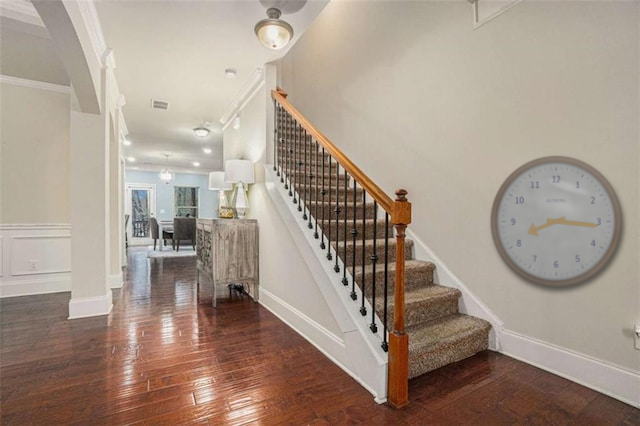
8:16
